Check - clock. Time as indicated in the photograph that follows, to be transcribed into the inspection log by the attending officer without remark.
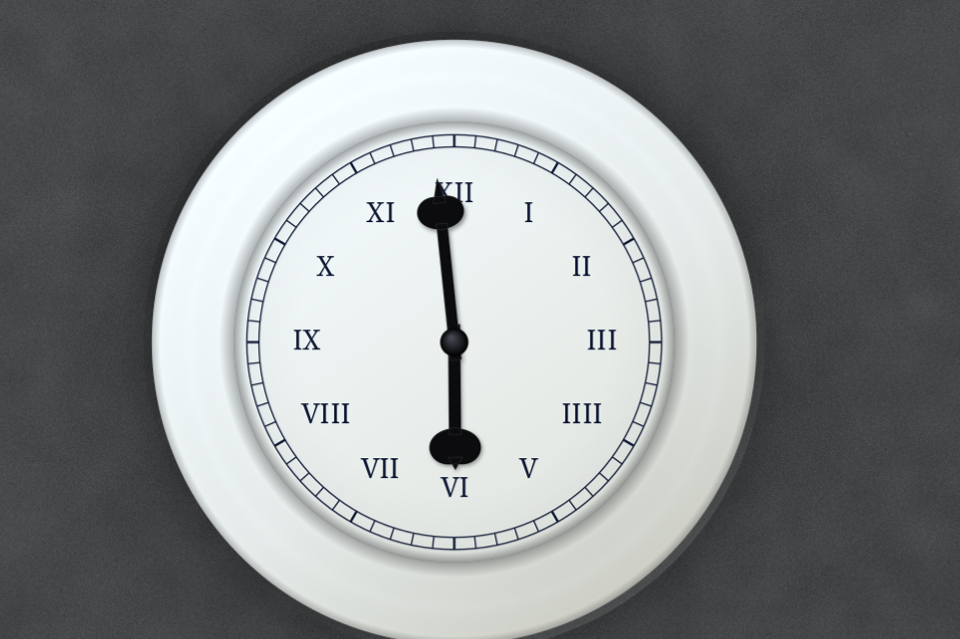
5:59
